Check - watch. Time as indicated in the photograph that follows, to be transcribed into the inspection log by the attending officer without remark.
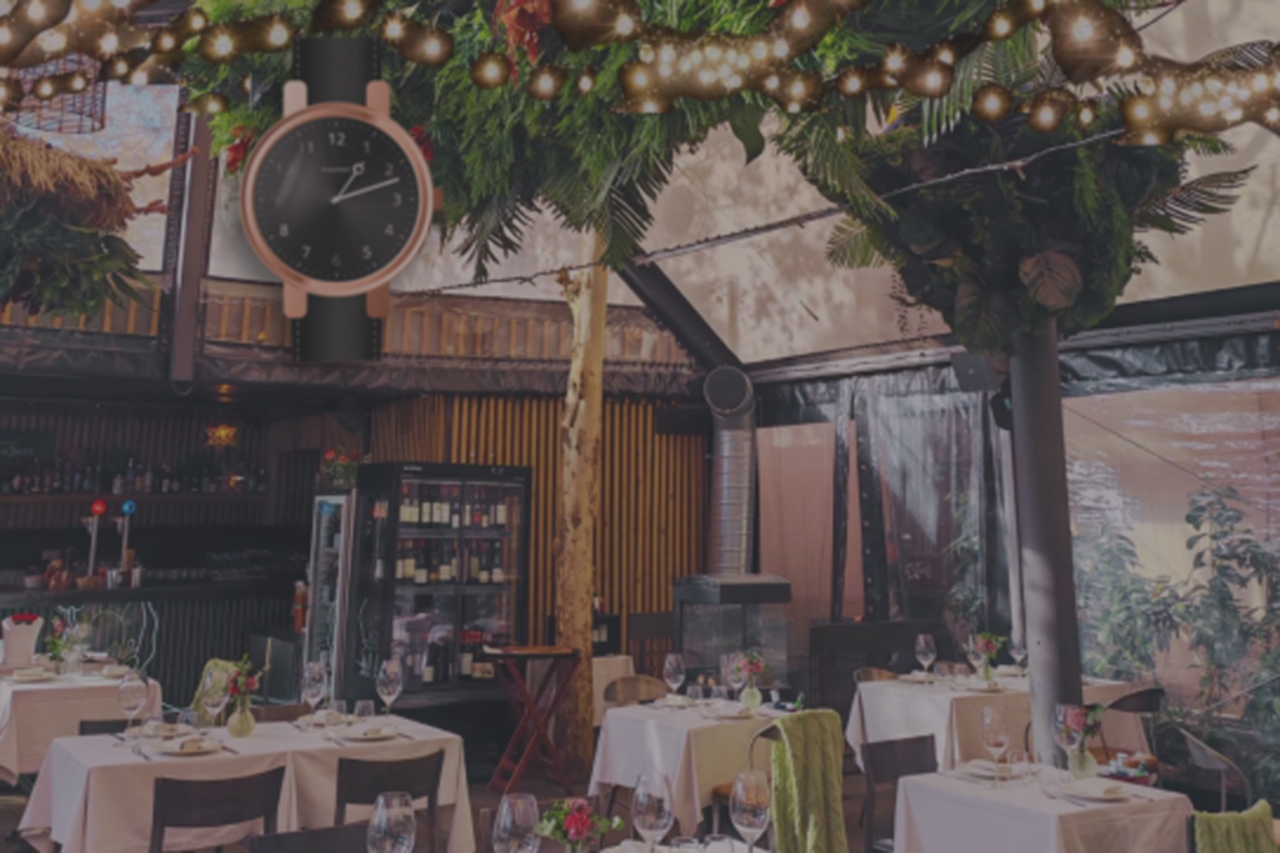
1:12
